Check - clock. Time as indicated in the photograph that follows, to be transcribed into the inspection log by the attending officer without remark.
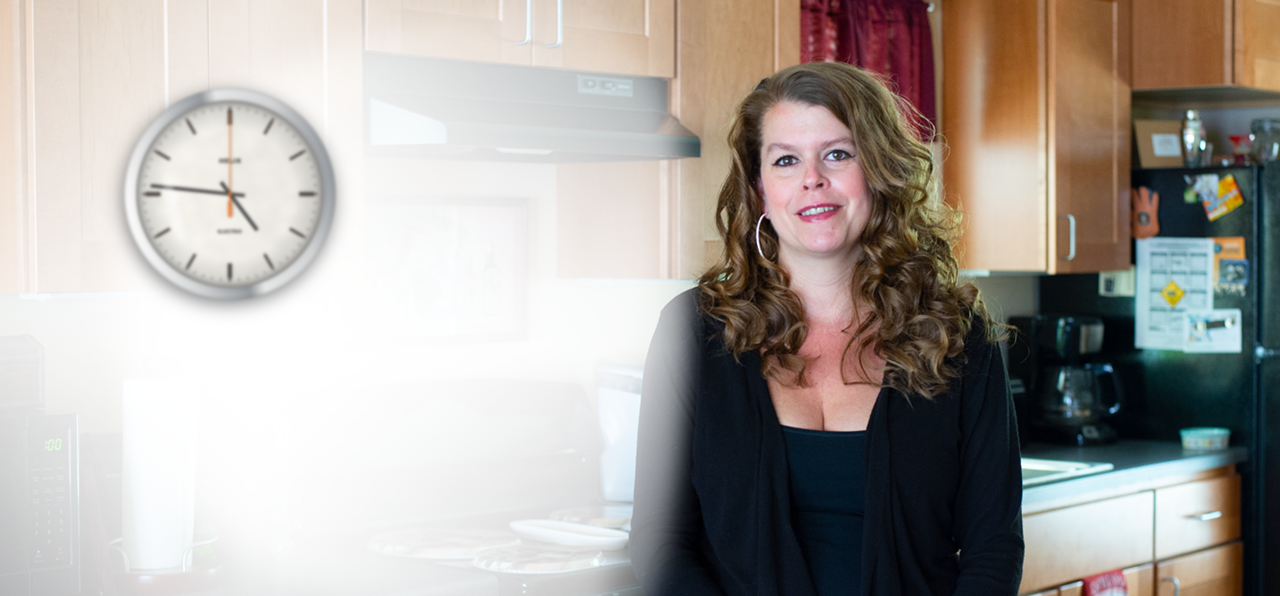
4:46:00
